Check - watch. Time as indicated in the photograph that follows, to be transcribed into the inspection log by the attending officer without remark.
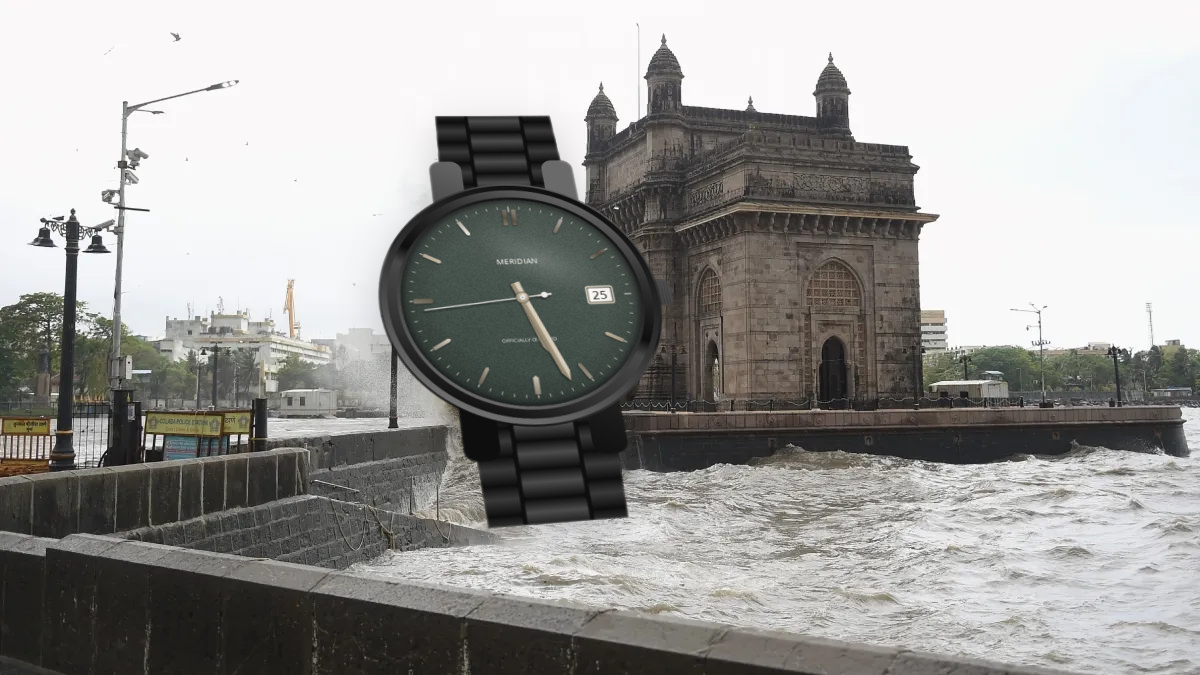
5:26:44
